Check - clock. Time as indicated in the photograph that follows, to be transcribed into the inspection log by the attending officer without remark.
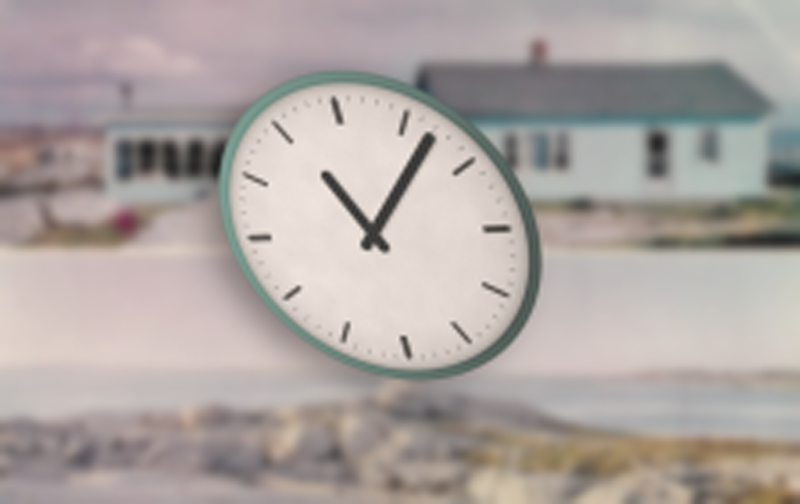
11:07
